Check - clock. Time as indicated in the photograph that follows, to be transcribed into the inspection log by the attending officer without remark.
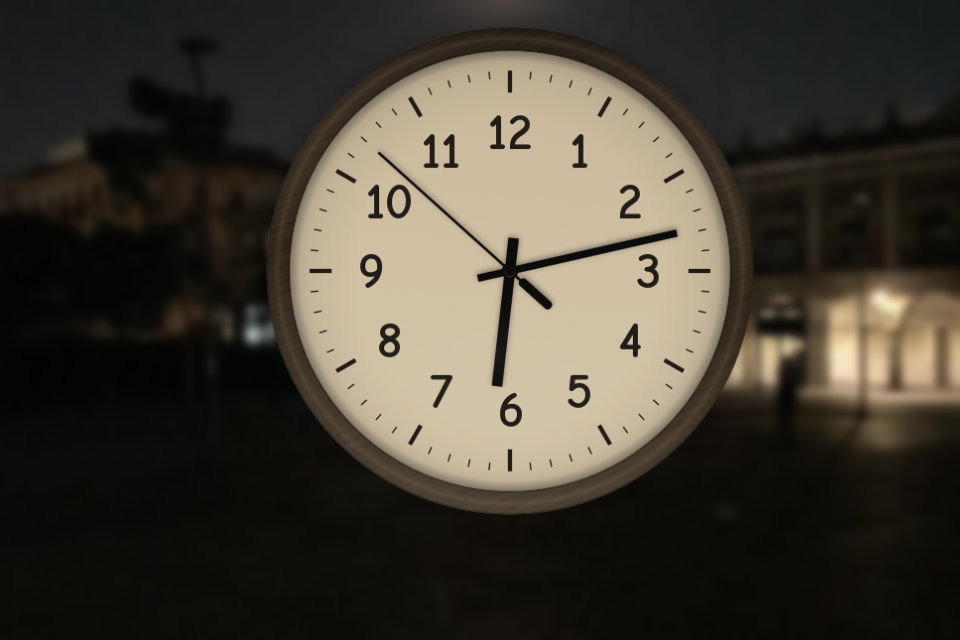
6:12:52
